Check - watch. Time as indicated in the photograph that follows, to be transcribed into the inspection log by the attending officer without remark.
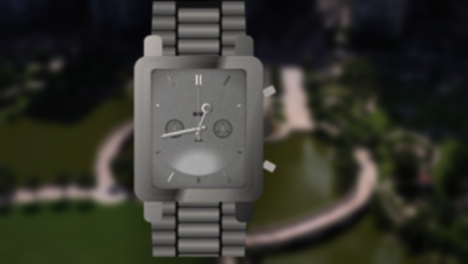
12:43
